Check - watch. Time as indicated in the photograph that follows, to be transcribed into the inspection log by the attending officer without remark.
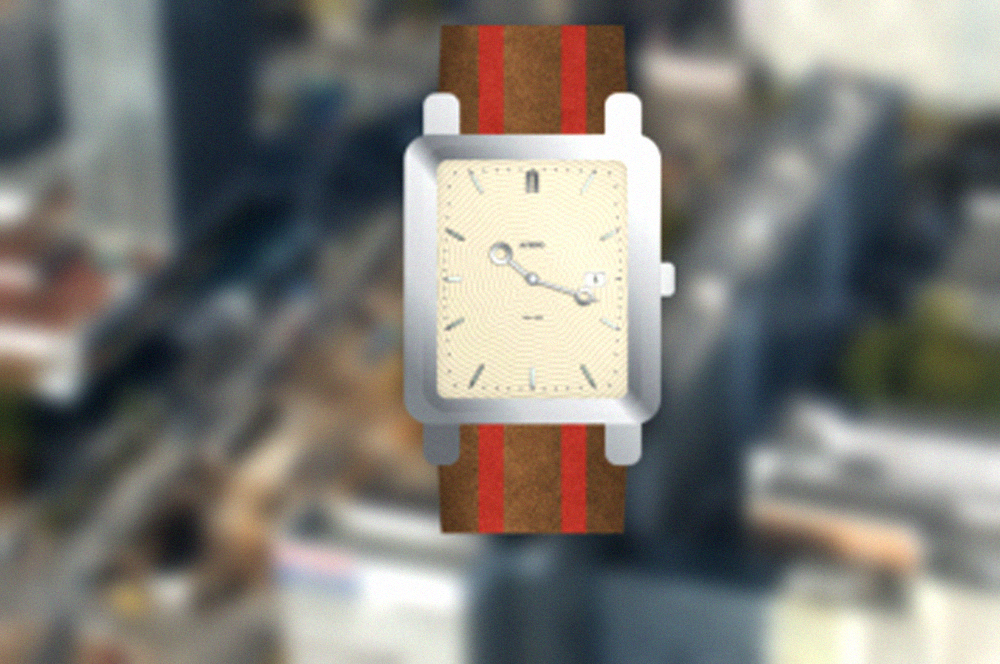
10:18
